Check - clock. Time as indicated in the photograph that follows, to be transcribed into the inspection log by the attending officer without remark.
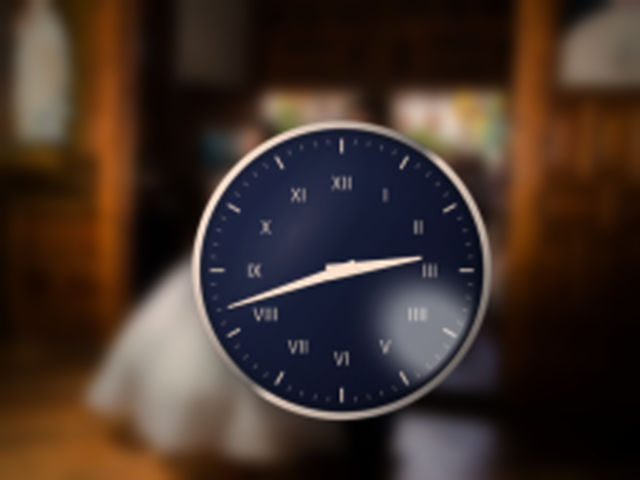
2:42
